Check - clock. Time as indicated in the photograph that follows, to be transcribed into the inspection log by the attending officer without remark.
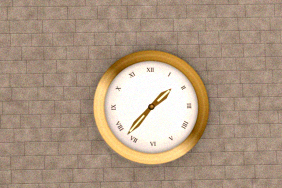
1:37
